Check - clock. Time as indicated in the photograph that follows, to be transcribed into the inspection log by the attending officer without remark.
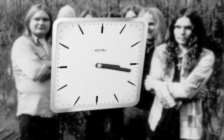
3:17
